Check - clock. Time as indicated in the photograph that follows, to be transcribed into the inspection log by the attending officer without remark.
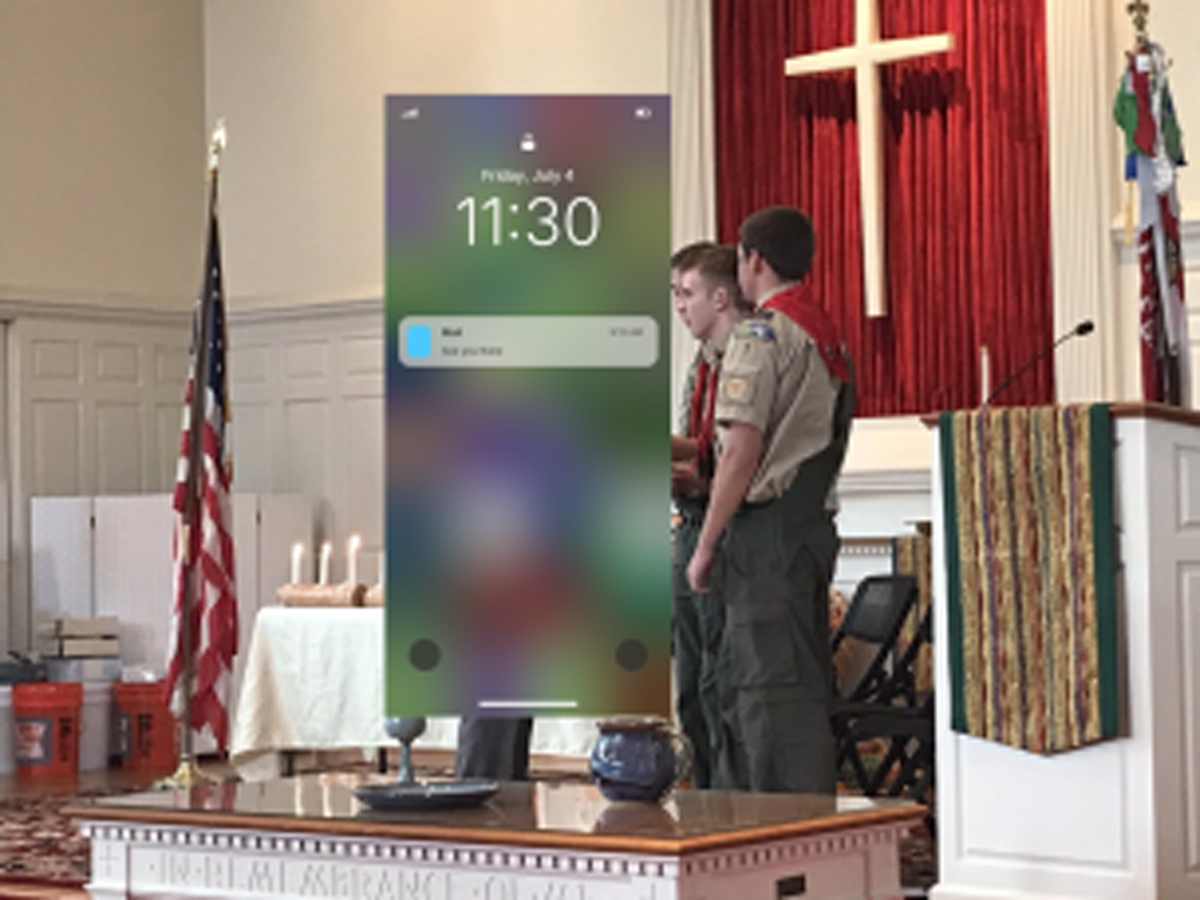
11:30
